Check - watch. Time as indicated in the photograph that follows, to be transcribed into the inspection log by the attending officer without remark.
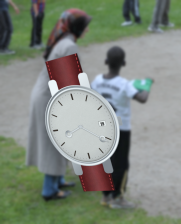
8:21
